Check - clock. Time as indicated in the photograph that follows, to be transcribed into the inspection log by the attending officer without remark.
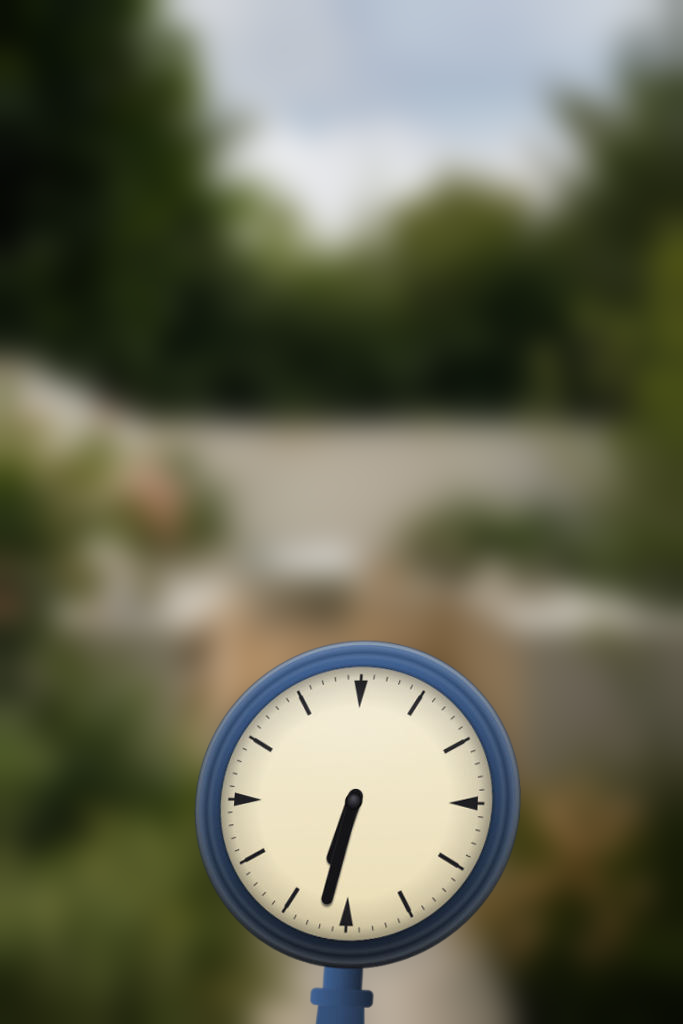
6:32
